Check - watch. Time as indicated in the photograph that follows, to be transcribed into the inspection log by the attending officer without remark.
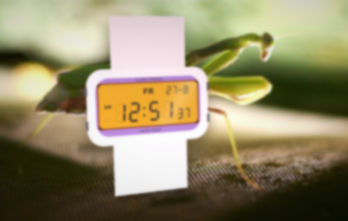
12:51
